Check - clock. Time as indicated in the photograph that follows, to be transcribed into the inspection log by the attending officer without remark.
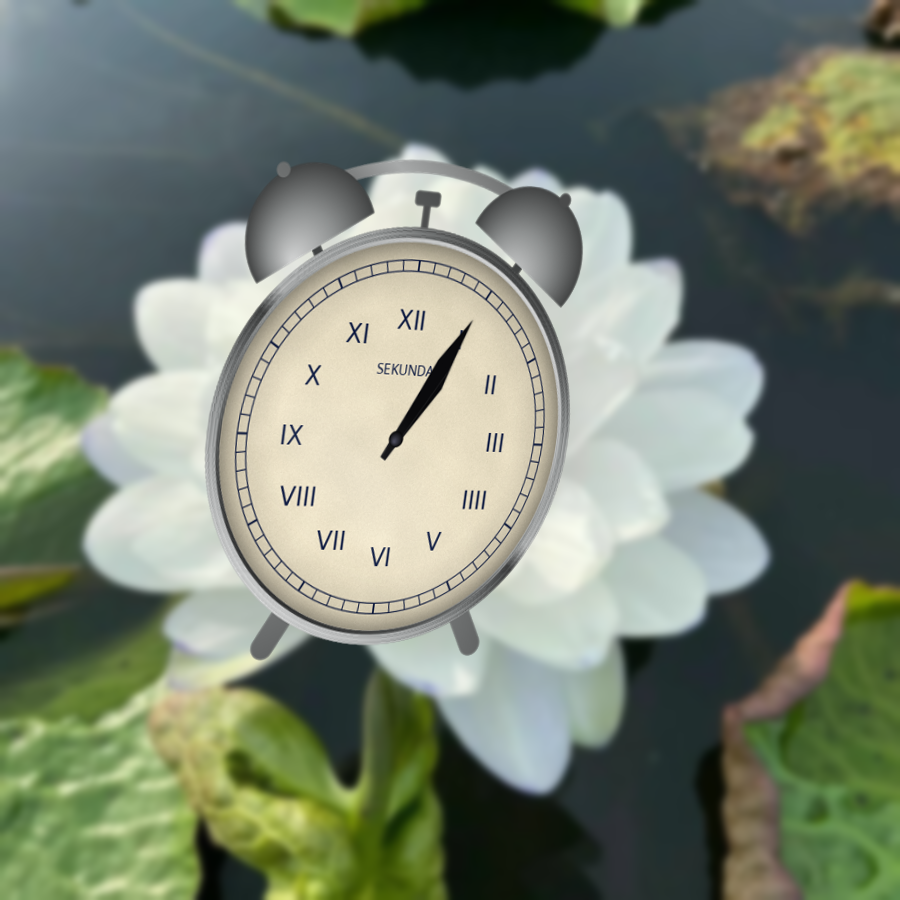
1:05
